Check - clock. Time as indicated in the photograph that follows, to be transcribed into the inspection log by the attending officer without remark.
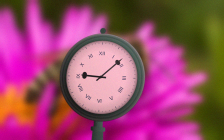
9:08
